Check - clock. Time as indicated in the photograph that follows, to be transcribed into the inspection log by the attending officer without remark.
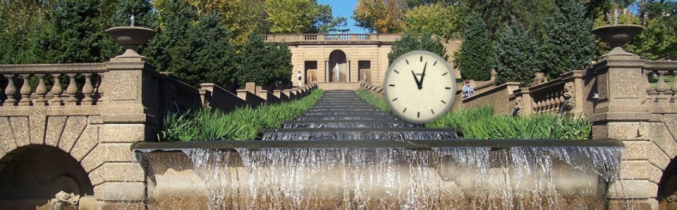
11:02
